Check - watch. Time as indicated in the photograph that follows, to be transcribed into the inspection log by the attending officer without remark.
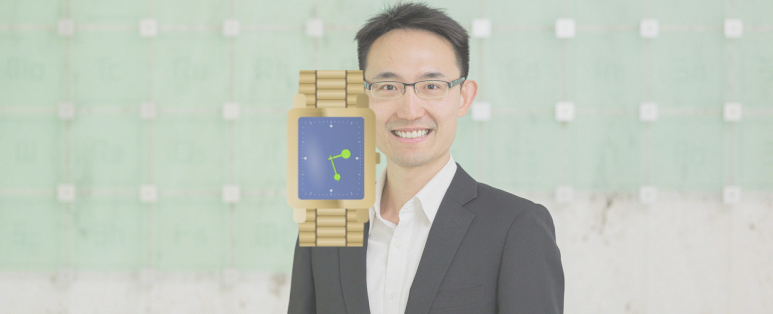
2:27
